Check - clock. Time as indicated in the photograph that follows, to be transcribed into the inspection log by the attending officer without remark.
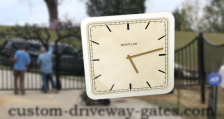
5:13
